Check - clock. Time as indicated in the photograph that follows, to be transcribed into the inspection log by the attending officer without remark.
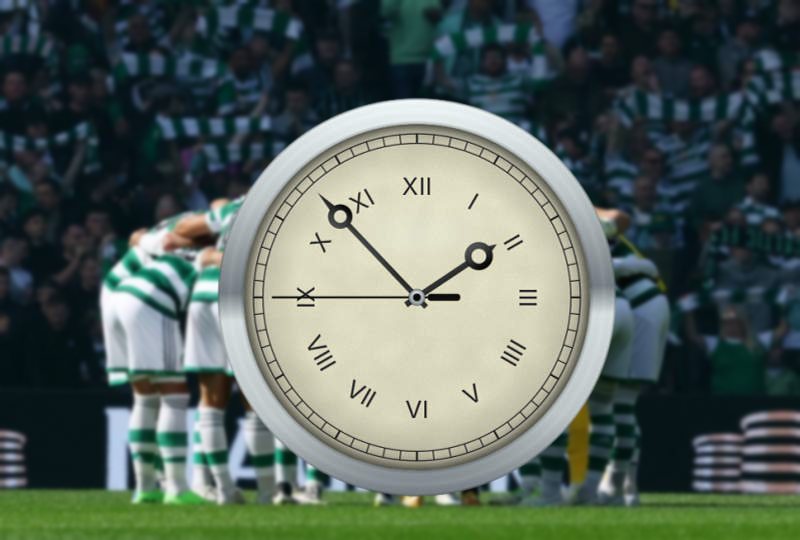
1:52:45
